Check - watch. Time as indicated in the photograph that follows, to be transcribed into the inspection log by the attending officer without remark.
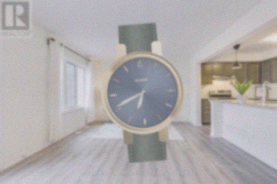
6:41
